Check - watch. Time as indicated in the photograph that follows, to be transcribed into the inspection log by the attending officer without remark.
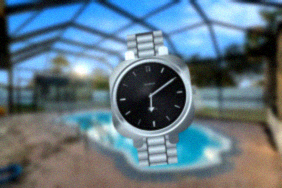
6:10
